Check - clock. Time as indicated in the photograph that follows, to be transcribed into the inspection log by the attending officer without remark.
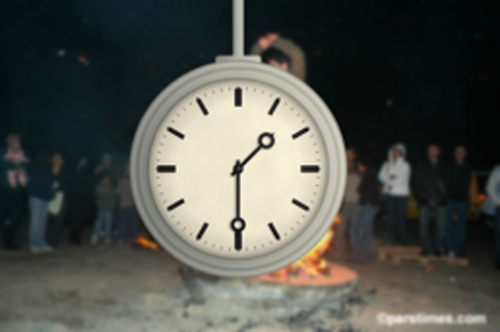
1:30
